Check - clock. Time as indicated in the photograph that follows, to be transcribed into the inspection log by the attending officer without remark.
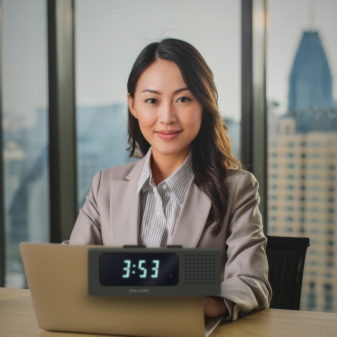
3:53
